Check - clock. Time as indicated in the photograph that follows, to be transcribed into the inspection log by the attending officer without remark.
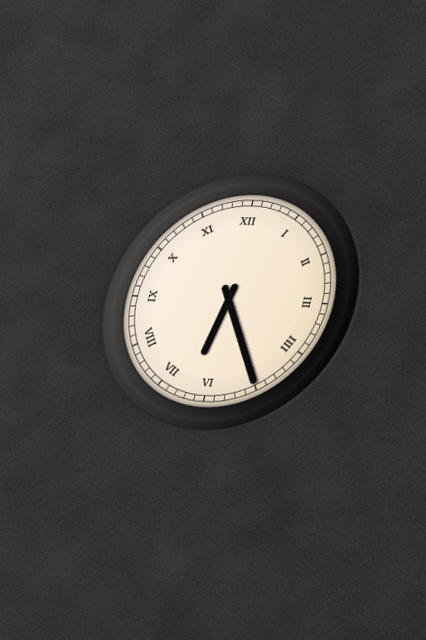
6:25
